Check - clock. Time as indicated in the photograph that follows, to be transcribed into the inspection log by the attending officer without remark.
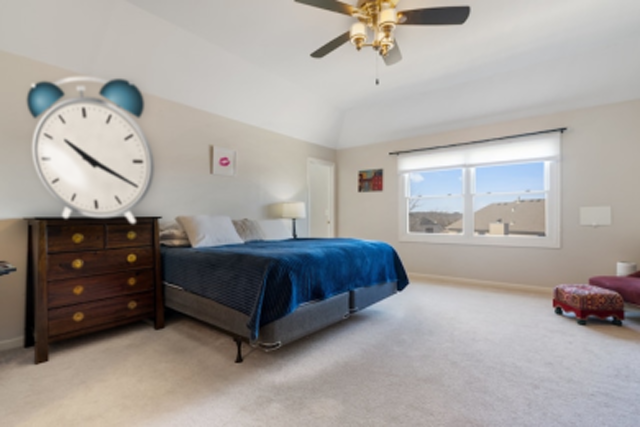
10:20
